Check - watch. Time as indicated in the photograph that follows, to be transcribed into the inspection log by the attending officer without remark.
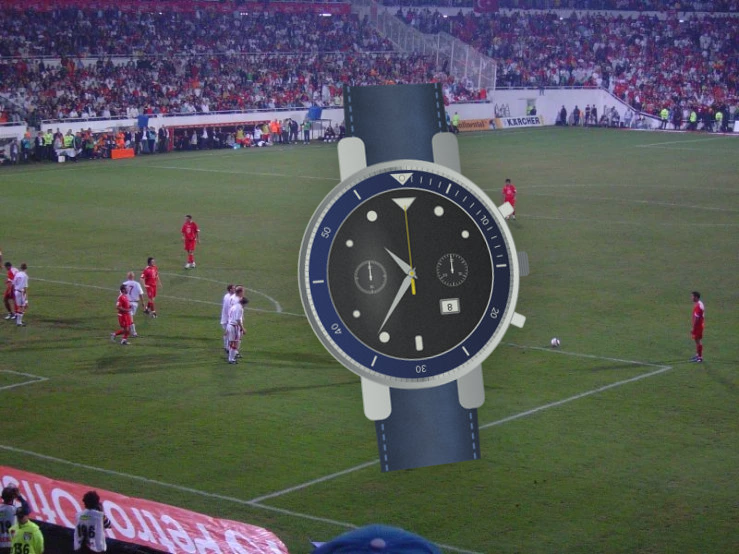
10:36
